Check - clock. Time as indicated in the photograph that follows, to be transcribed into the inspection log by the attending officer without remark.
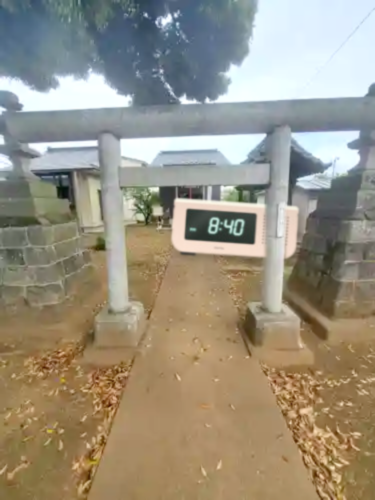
8:40
